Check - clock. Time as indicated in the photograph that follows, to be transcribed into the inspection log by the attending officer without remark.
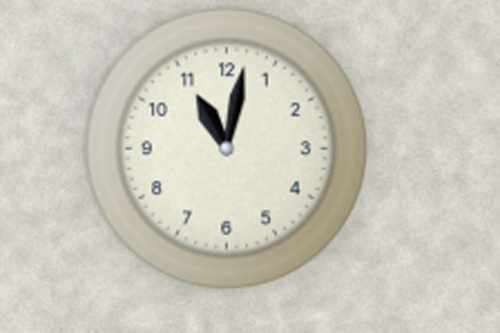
11:02
